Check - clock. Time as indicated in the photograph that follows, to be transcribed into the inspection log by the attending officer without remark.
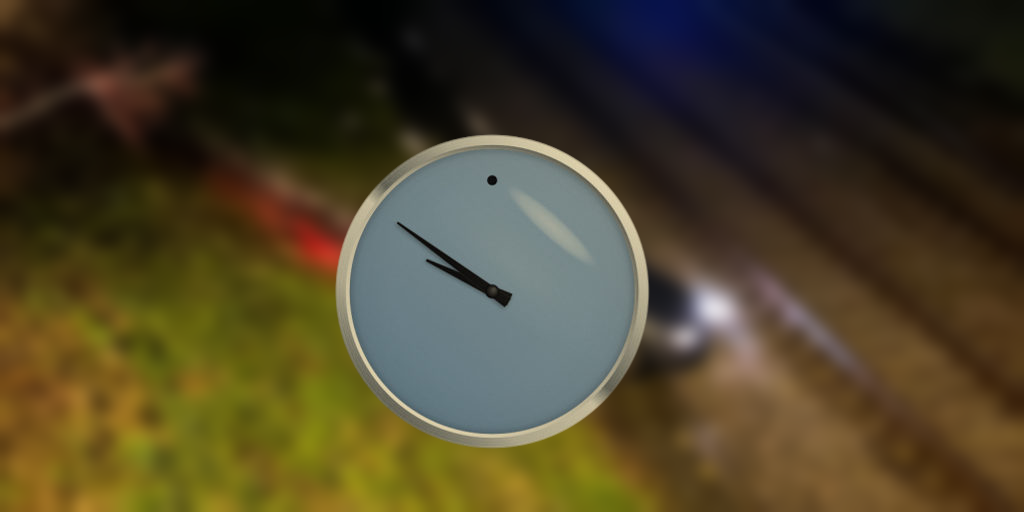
9:51
